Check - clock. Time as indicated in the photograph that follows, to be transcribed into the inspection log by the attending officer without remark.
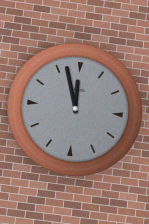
11:57
